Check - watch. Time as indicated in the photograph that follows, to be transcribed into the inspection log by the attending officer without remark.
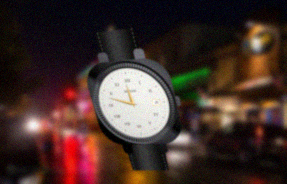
11:48
